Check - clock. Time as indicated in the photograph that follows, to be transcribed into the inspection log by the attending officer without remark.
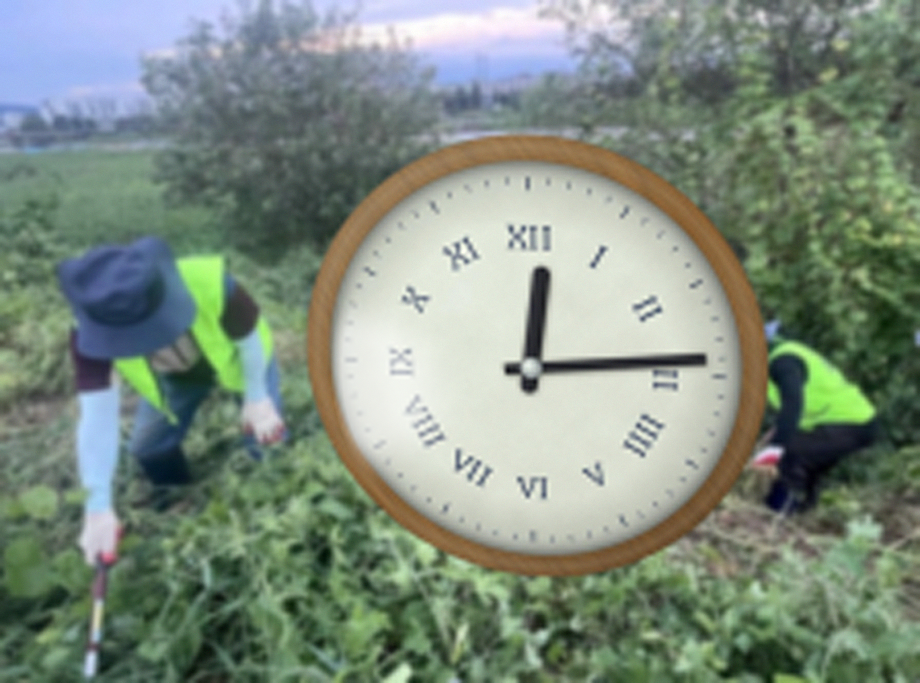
12:14
